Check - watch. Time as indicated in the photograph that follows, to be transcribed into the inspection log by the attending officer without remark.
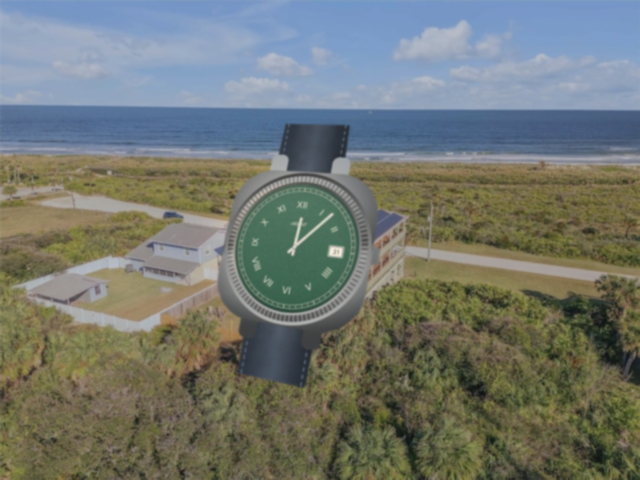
12:07
